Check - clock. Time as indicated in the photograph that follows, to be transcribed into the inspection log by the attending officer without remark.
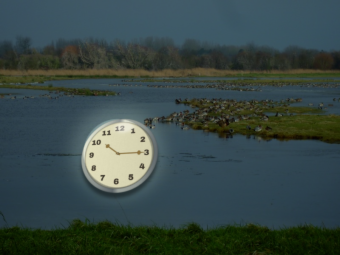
10:15
